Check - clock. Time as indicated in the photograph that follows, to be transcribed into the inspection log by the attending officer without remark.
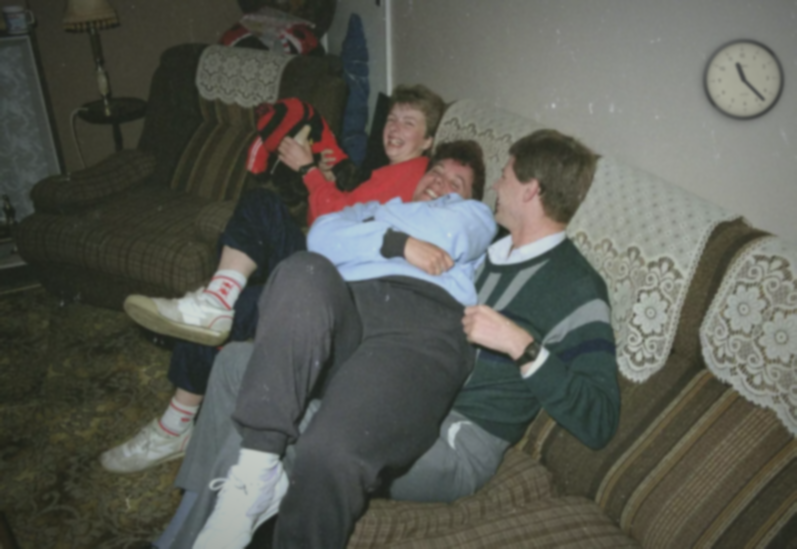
11:23
